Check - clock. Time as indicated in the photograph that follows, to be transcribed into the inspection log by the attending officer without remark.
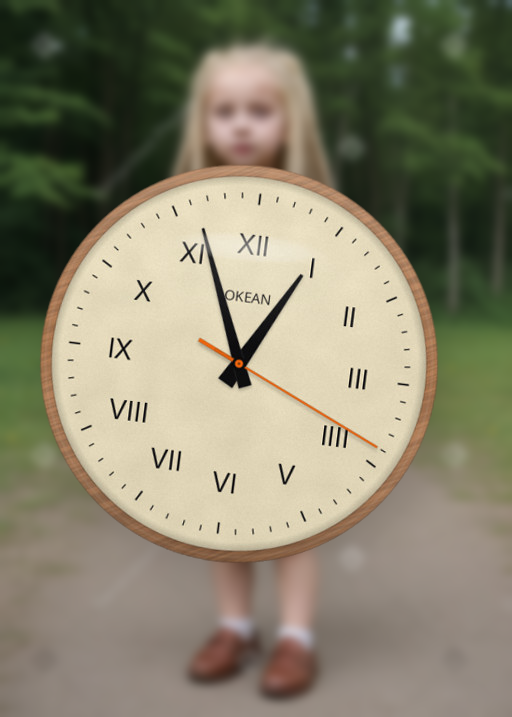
12:56:19
